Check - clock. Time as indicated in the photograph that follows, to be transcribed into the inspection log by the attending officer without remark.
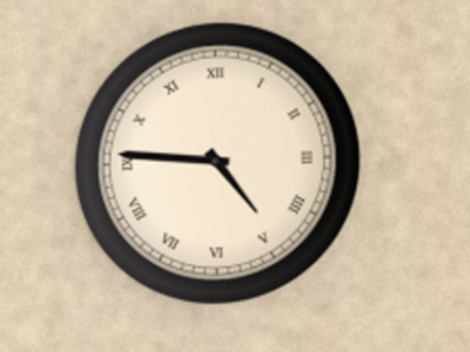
4:46
